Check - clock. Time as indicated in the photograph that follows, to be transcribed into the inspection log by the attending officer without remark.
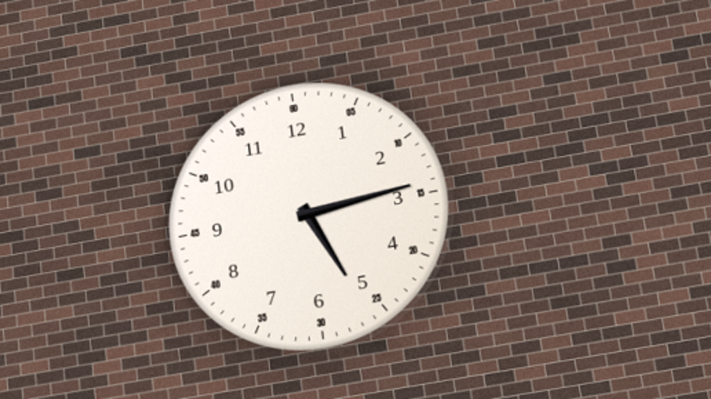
5:14
